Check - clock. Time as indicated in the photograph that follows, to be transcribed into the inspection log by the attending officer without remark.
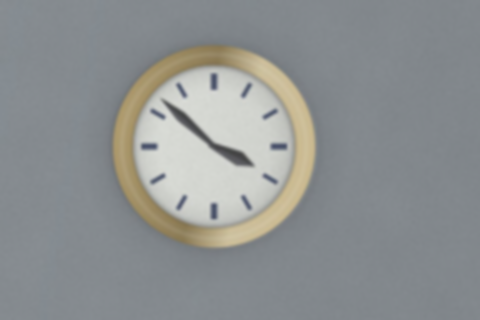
3:52
